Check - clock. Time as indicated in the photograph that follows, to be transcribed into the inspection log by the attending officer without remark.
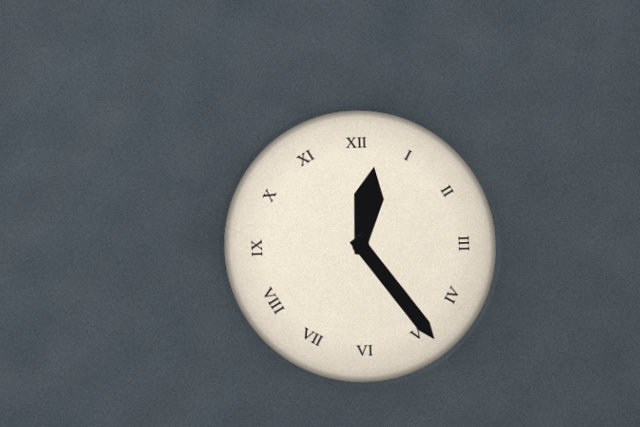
12:24
